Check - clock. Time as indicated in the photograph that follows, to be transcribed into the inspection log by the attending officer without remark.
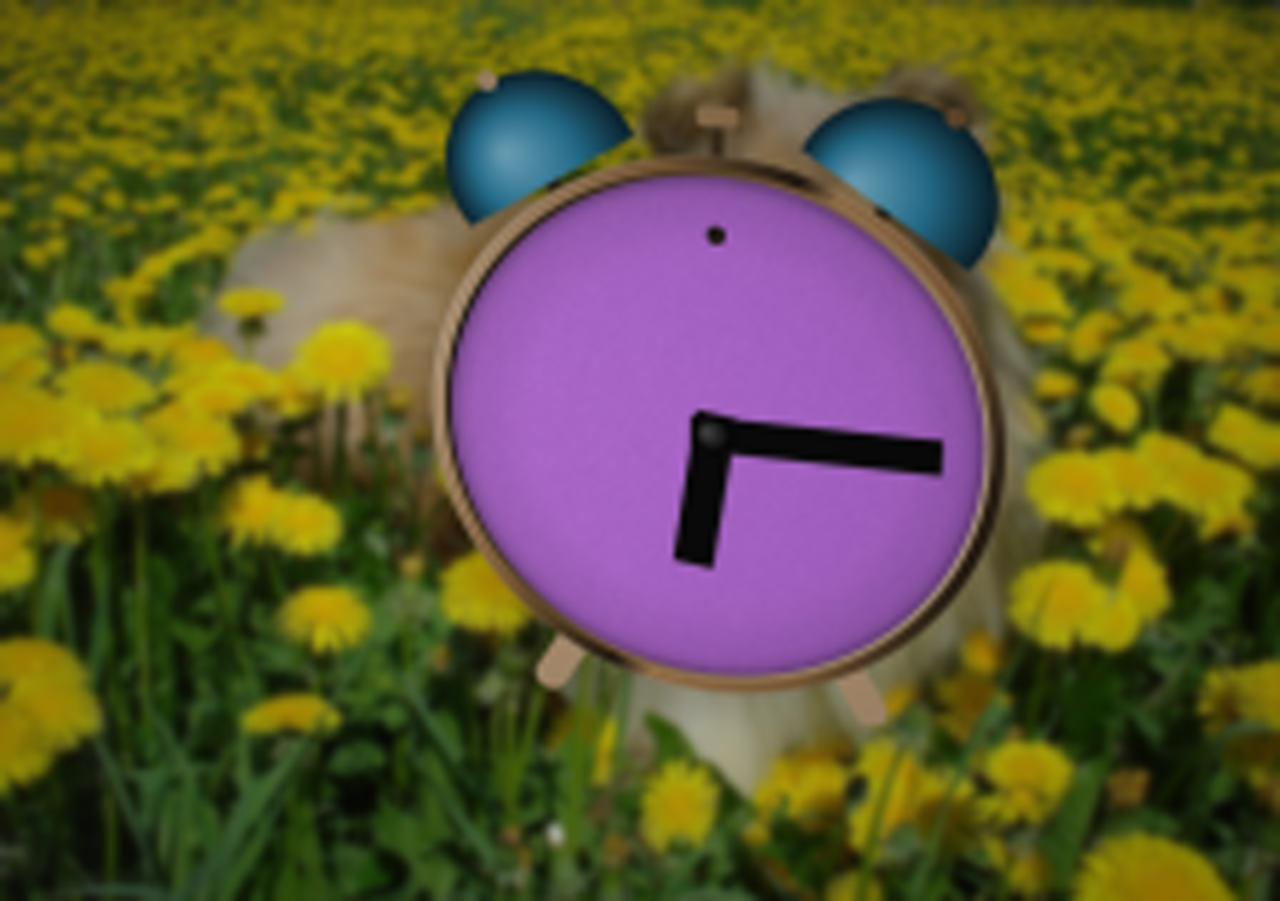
6:15
